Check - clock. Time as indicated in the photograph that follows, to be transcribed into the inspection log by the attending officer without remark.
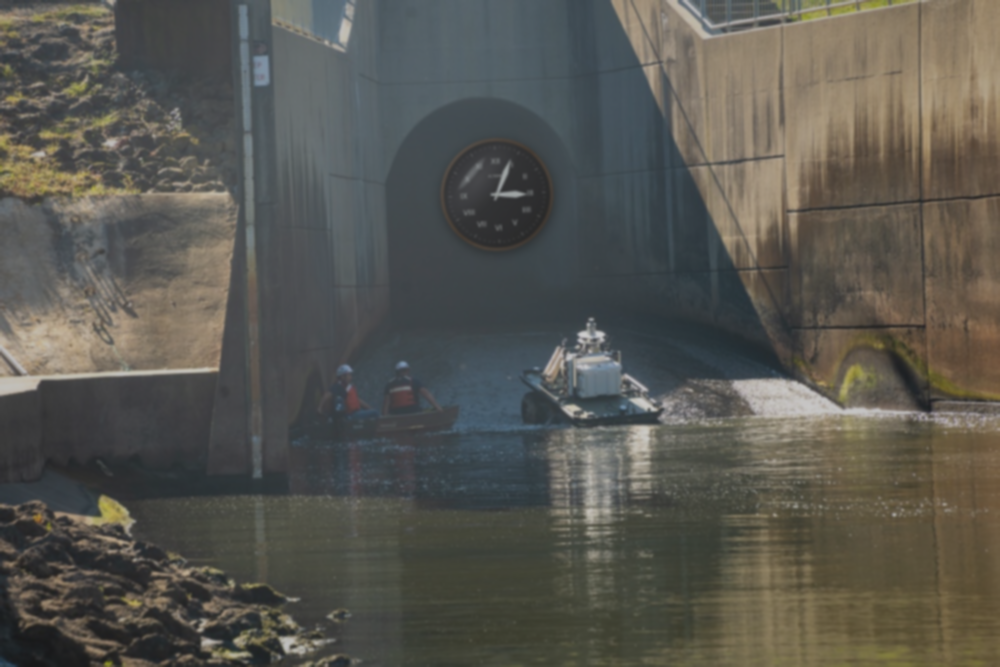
3:04
